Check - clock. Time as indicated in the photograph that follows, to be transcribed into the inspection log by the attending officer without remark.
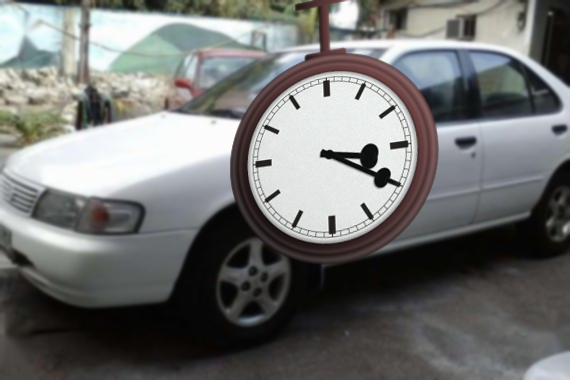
3:20
